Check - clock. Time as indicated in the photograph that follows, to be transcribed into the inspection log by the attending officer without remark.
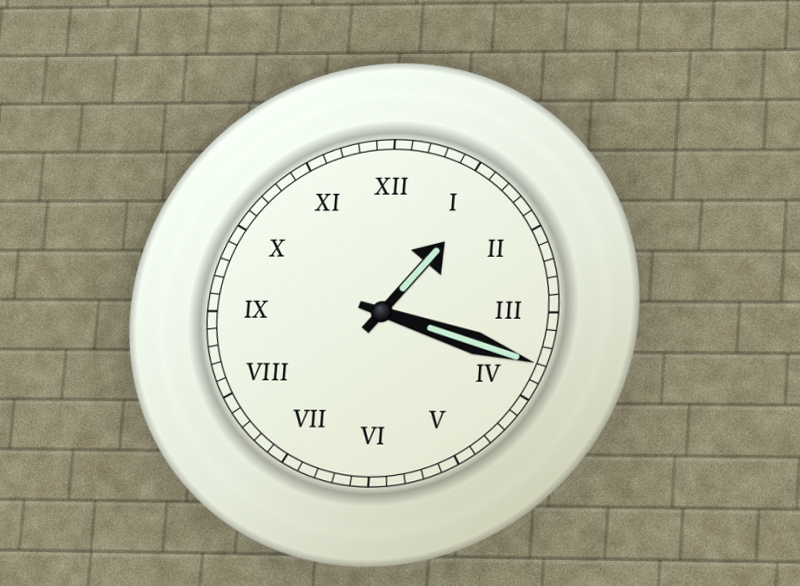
1:18
